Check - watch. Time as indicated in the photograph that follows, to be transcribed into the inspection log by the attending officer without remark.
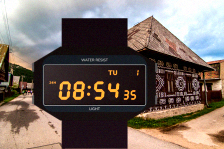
8:54:35
